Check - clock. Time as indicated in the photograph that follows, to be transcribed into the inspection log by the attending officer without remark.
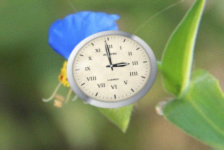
2:59
